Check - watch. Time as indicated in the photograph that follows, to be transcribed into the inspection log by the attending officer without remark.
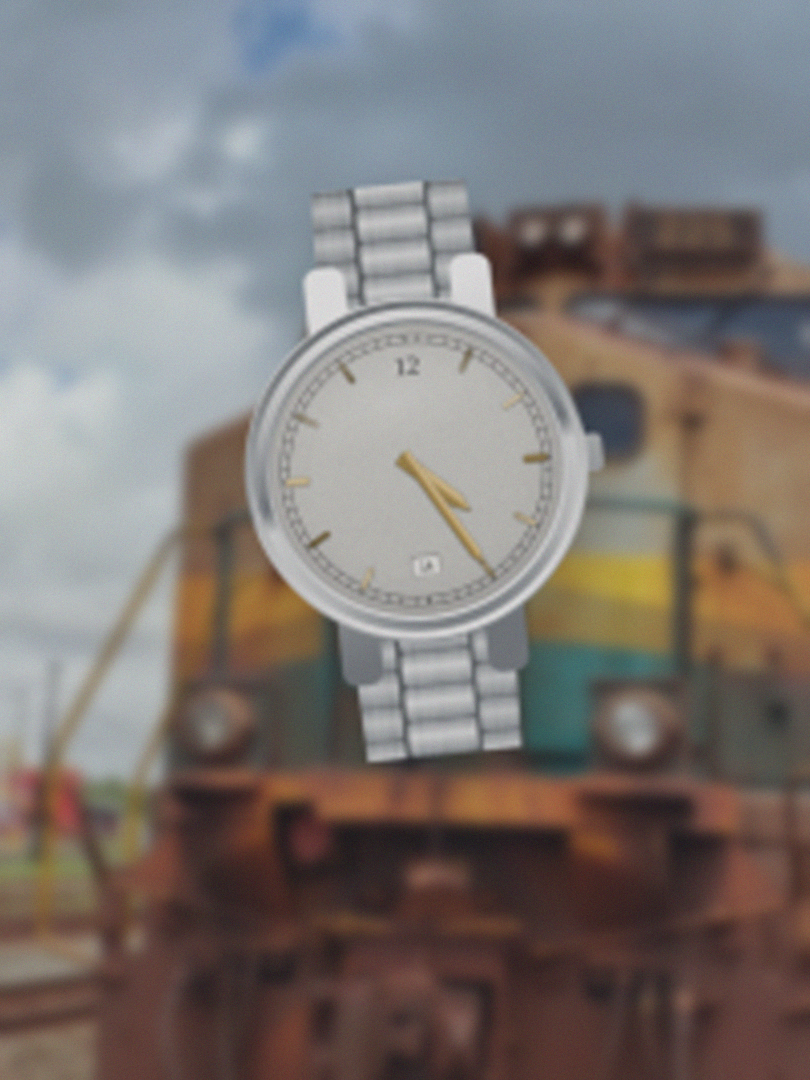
4:25
